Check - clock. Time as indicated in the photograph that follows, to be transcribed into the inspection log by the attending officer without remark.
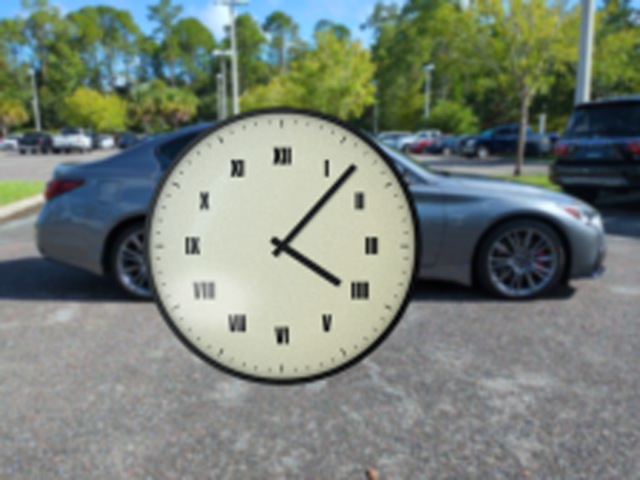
4:07
